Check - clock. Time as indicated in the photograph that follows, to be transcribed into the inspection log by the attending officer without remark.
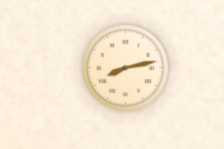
8:13
